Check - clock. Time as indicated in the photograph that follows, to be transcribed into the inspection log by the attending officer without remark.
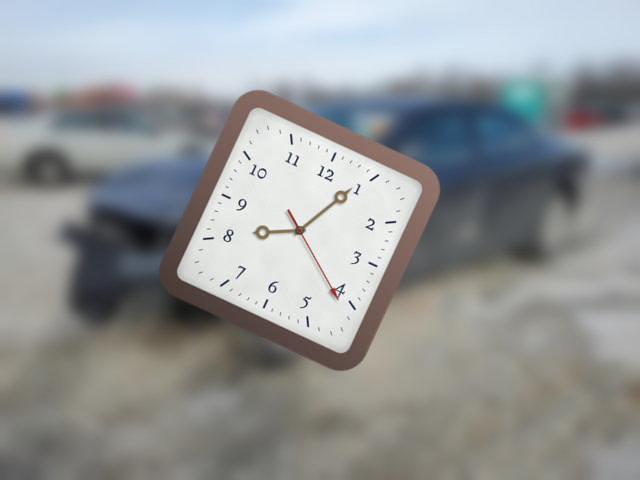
8:04:21
